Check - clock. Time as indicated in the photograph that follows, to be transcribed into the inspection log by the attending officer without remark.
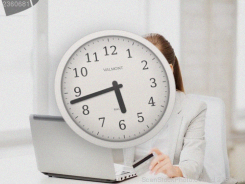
5:43
